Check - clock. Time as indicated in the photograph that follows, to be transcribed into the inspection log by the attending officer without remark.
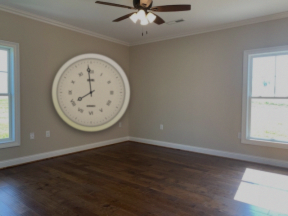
7:59
